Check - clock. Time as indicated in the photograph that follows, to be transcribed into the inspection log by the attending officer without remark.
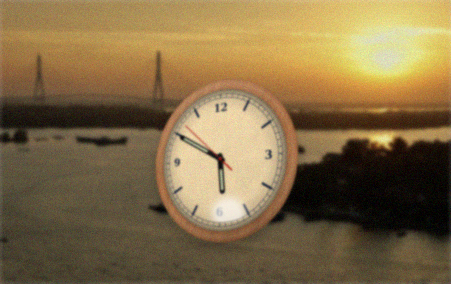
5:49:52
